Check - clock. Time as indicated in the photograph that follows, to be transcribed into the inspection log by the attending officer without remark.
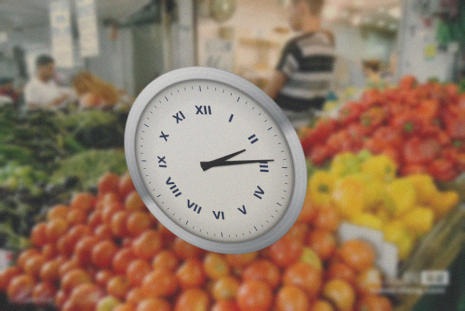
2:14
